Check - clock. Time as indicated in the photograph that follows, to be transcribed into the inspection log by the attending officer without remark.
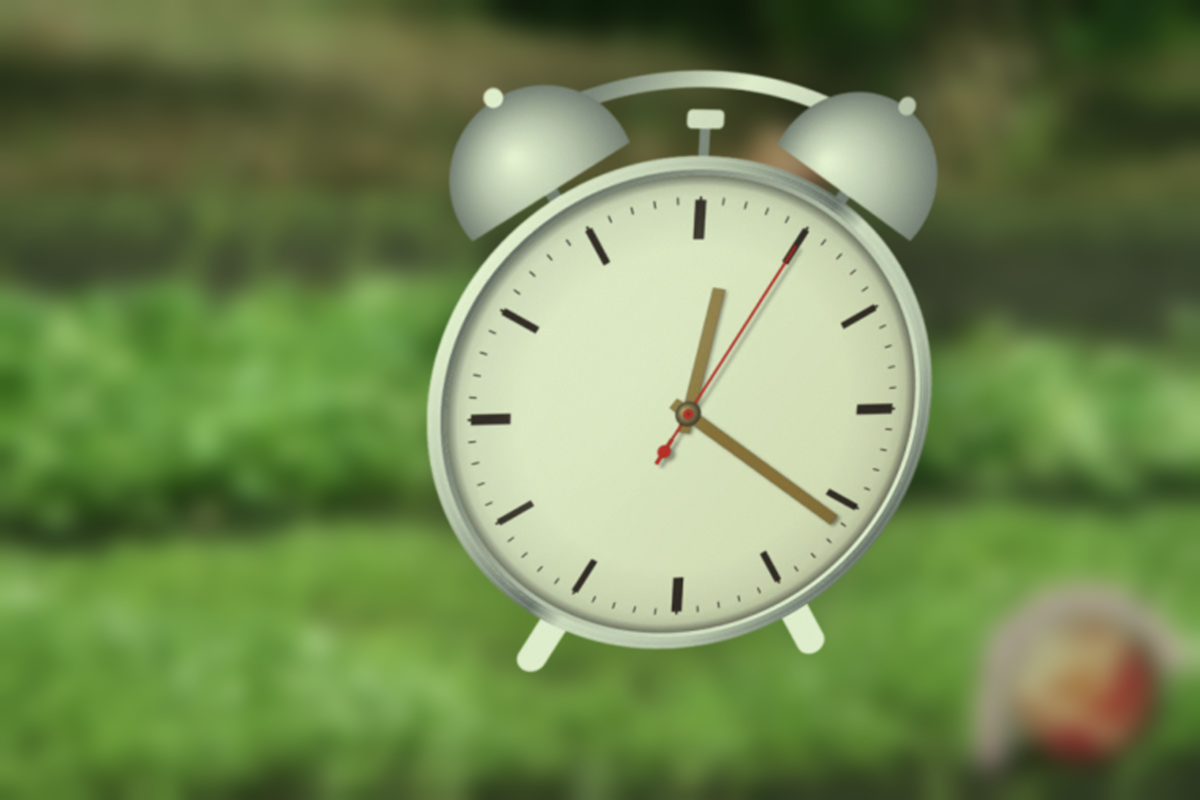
12:21:05
